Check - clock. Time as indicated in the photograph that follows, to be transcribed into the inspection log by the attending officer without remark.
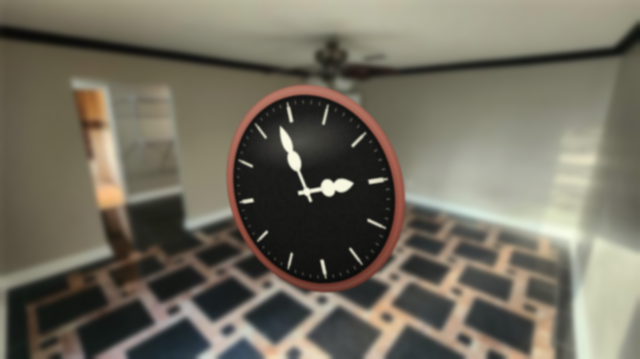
2:58
